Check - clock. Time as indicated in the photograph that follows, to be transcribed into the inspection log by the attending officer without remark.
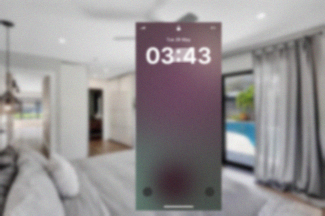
3:43
